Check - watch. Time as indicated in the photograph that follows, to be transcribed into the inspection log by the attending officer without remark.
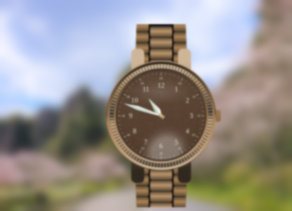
10:48
